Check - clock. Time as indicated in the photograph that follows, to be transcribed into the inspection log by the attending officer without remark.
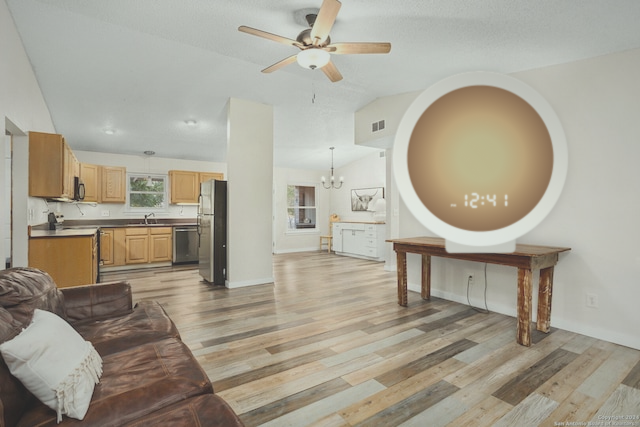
12:41
